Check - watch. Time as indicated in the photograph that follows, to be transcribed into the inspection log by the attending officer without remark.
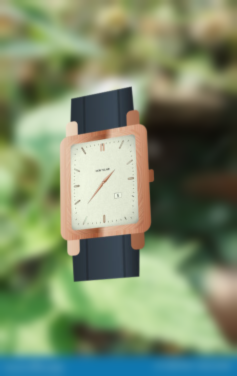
1:37
